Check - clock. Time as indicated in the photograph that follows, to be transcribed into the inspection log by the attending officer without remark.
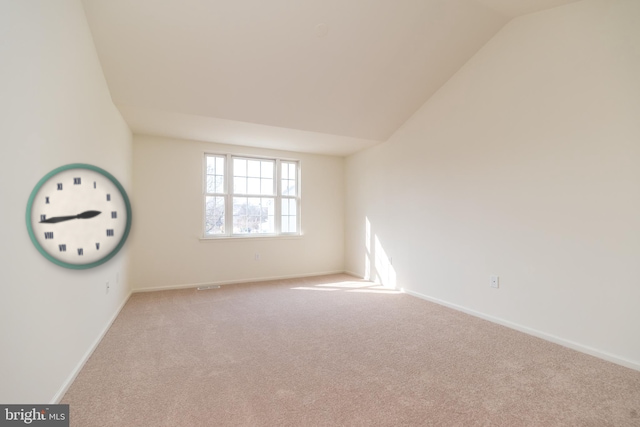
2:44
